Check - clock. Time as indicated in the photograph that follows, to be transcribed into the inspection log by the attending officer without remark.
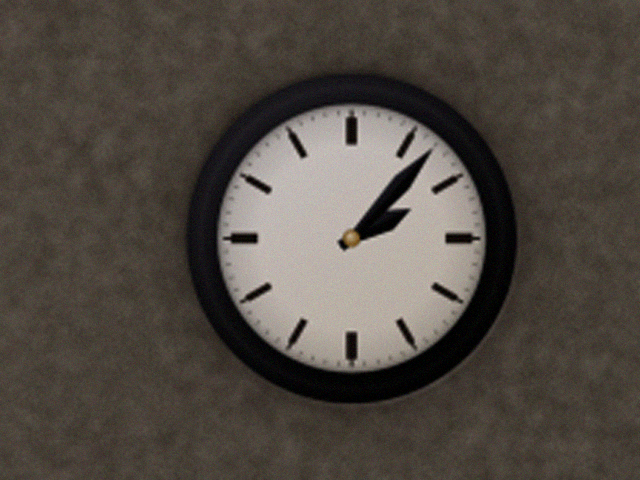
2:07
